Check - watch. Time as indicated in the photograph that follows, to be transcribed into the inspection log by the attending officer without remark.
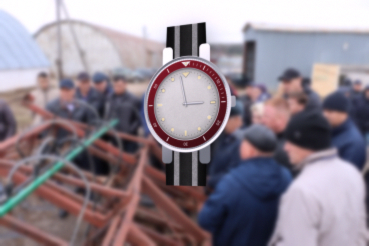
2:58
